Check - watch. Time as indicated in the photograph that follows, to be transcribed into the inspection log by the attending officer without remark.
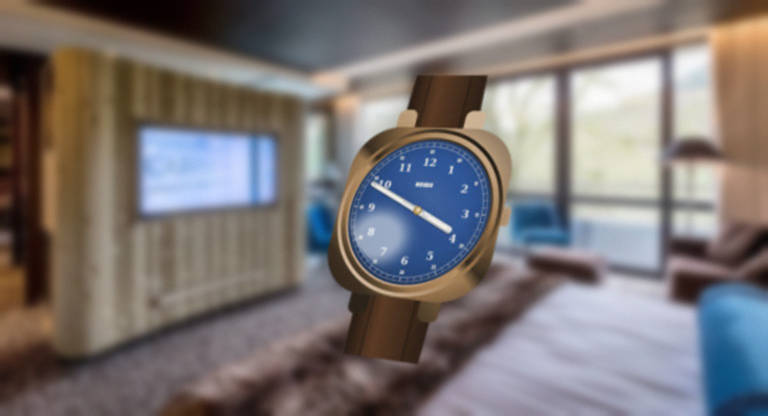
3:49
